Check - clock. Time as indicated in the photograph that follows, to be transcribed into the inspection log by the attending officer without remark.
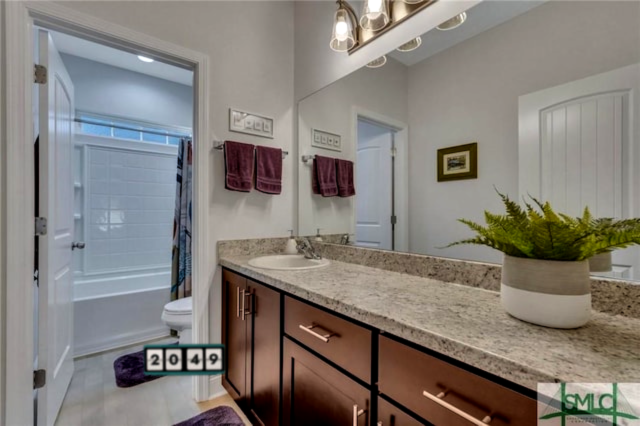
20:49
